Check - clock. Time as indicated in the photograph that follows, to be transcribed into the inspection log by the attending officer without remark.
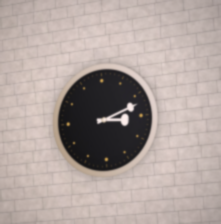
3:12
